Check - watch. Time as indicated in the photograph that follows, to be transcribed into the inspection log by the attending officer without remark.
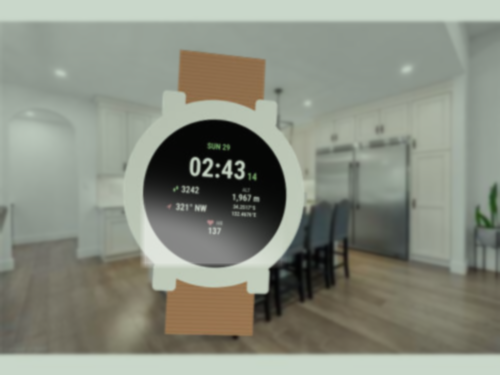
2:43:14
